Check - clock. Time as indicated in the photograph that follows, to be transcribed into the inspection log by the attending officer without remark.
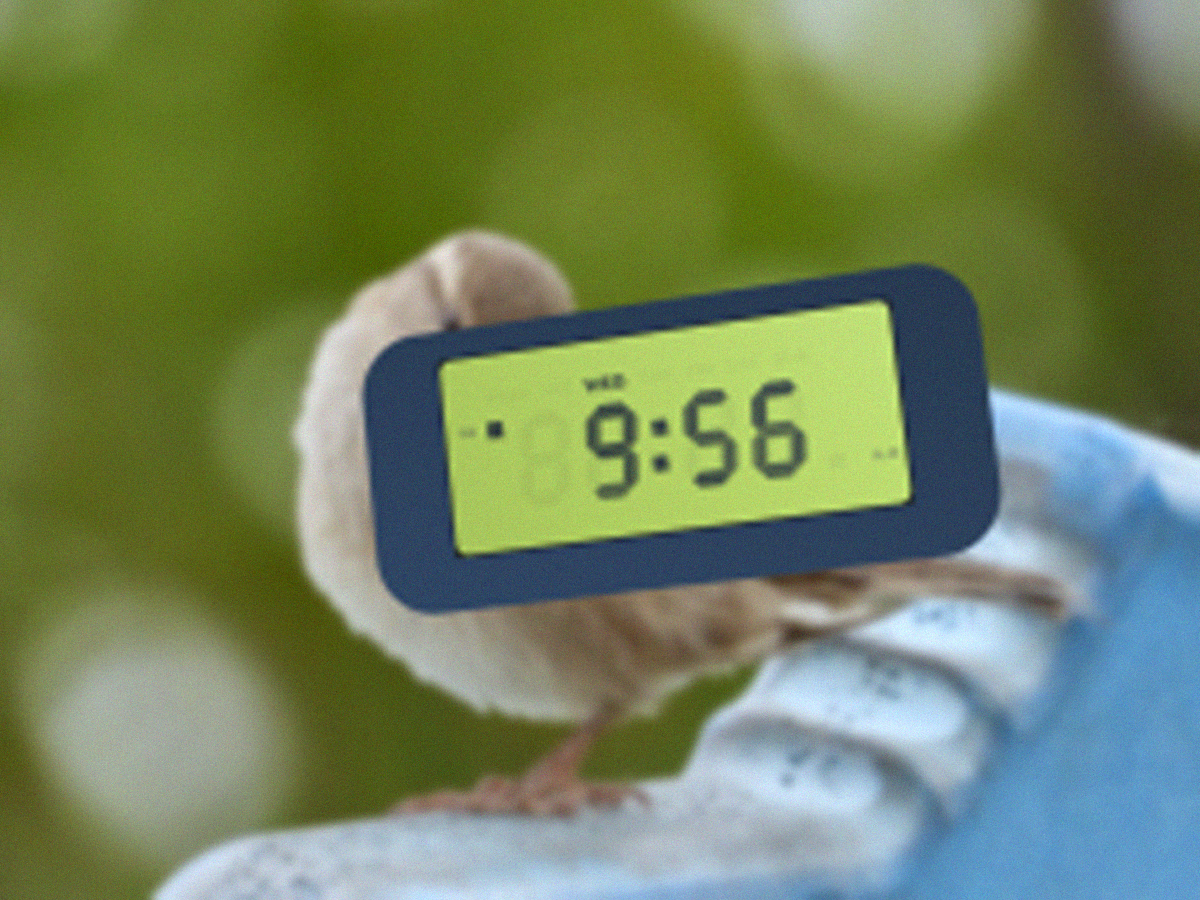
9:56
